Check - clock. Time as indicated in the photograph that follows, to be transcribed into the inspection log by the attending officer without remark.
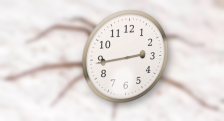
2:44
